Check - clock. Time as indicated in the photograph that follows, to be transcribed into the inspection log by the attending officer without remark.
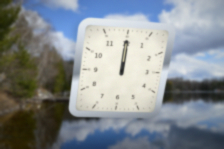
12:00
